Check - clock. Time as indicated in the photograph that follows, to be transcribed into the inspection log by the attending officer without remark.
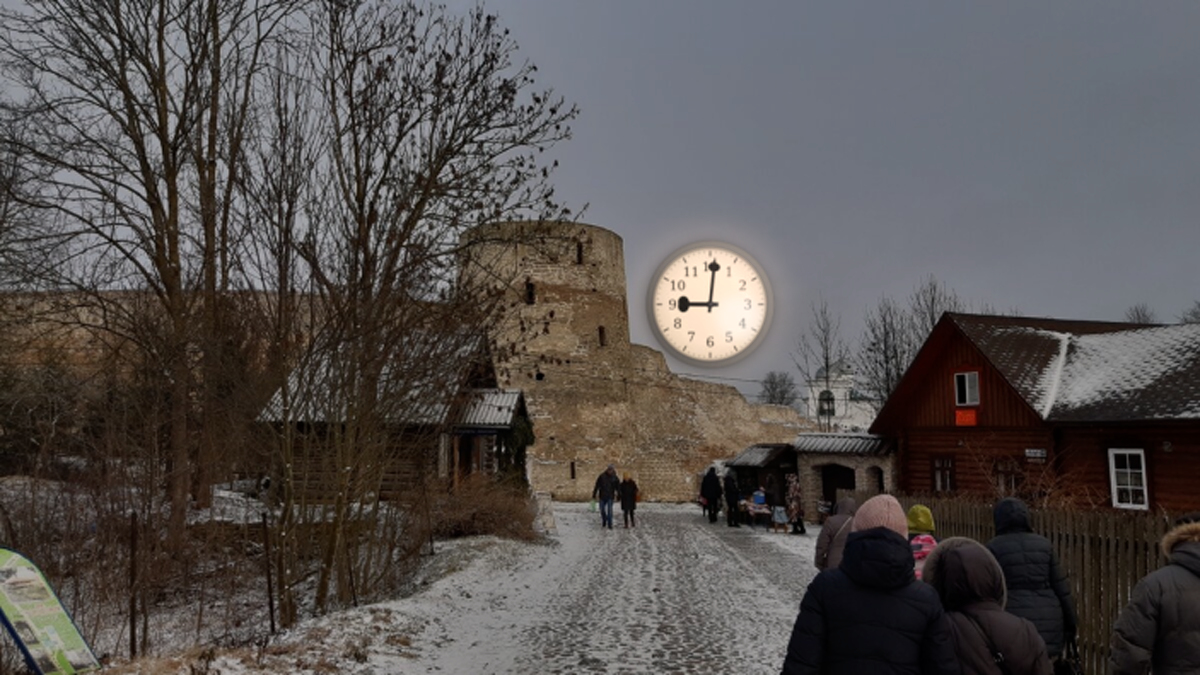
9:01
